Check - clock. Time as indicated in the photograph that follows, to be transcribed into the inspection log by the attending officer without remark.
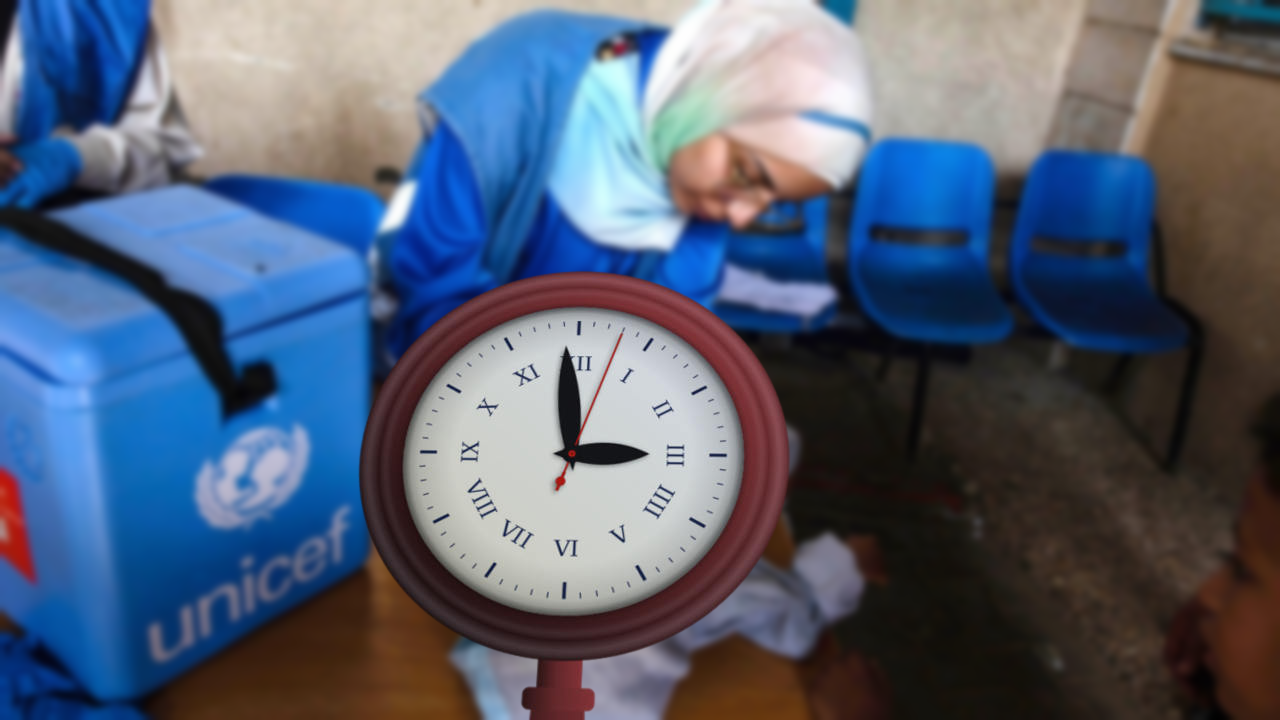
2:59:03
